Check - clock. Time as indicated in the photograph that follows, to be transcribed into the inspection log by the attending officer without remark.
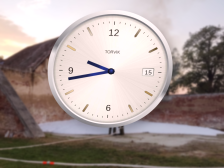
9:43
